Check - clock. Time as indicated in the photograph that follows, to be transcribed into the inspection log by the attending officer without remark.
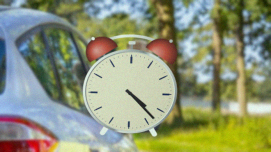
4:23
